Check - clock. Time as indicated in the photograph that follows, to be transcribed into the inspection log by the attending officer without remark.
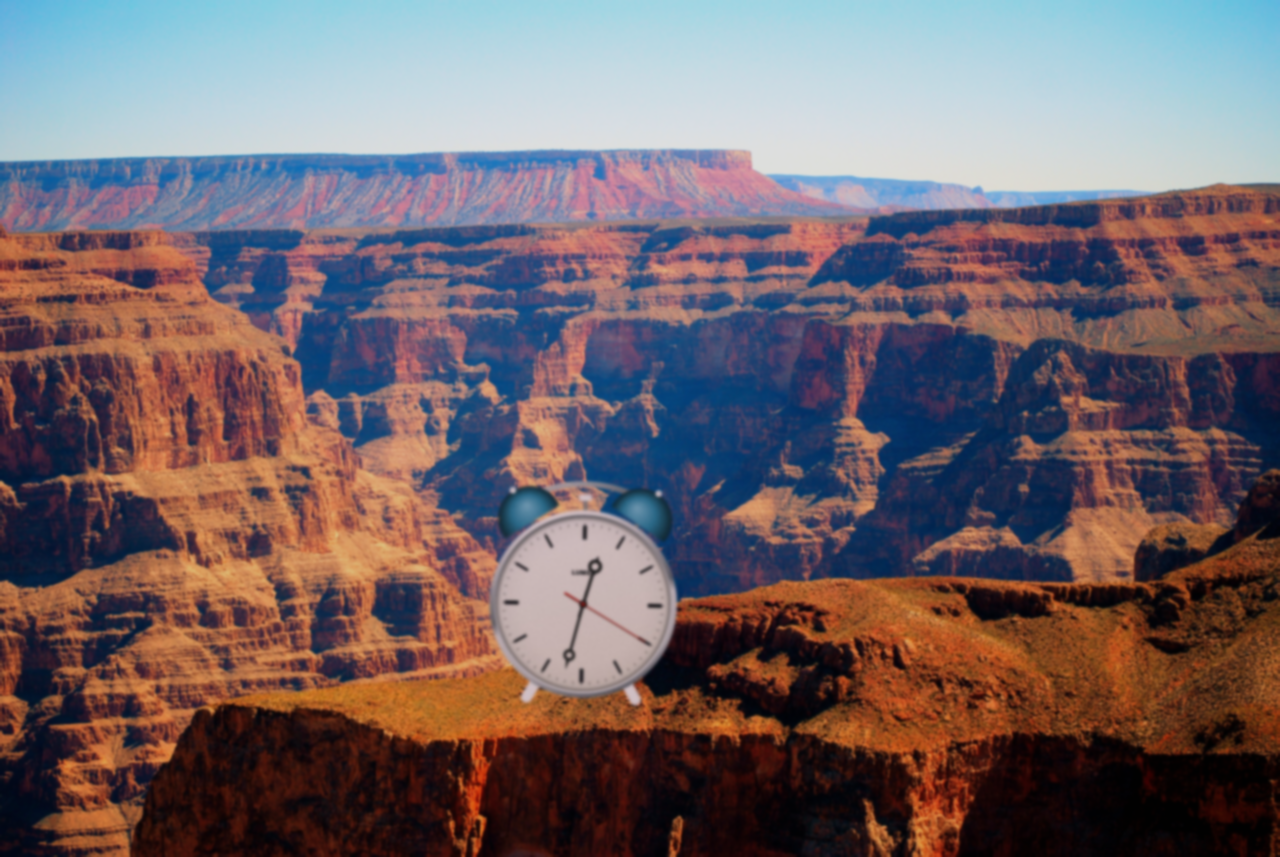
12:32:20
